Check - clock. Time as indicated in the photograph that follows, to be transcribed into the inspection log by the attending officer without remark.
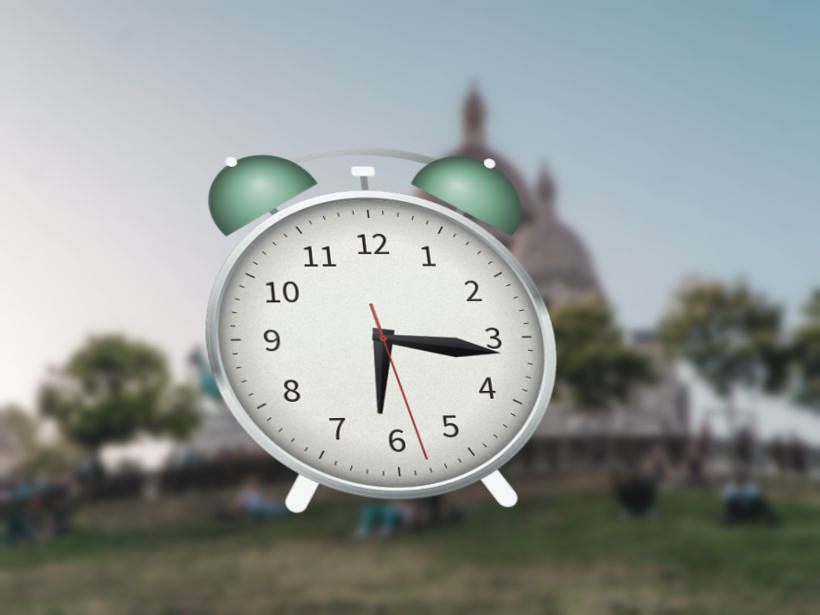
6:16:28
